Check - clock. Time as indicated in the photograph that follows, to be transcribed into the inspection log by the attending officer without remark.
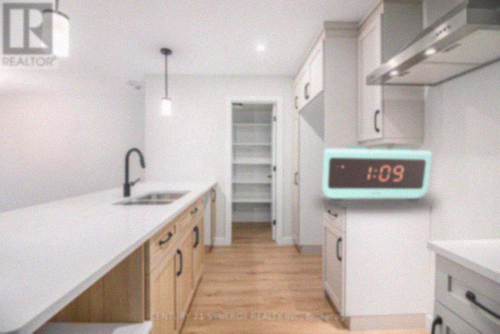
1:09
